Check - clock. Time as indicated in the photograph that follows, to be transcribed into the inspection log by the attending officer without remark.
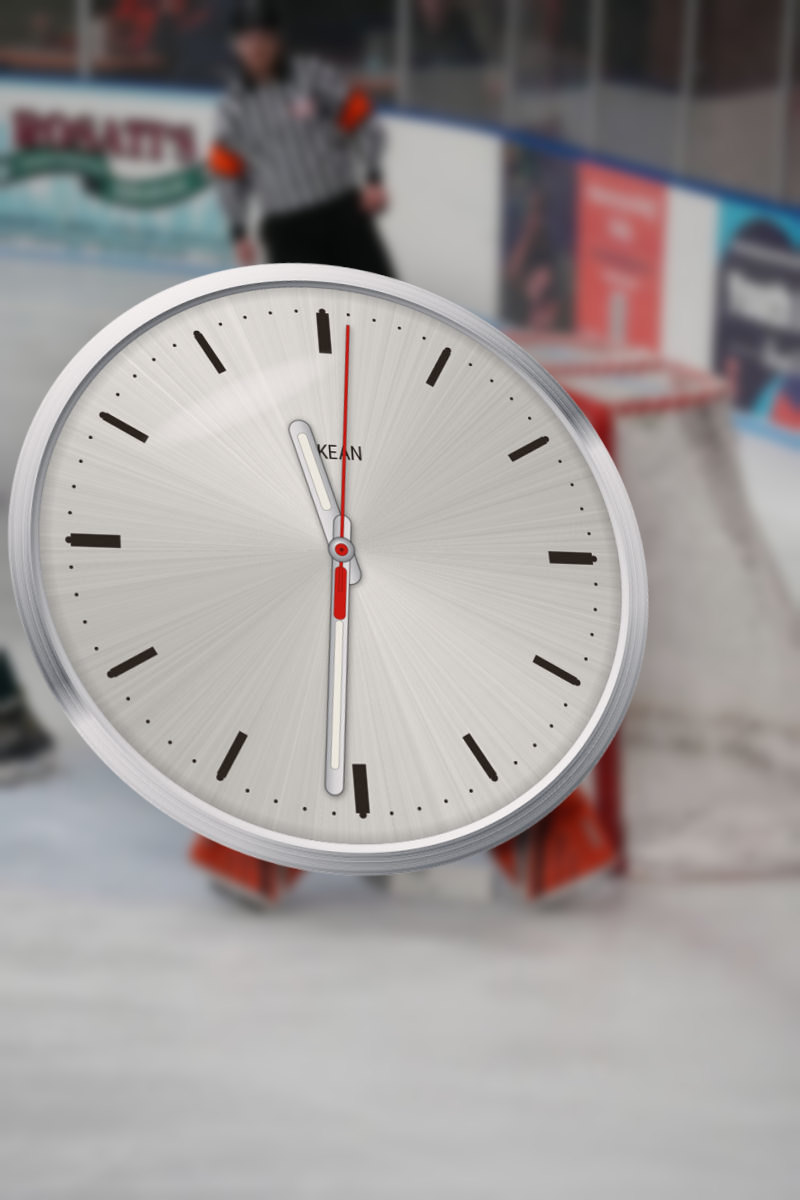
11:31:01
